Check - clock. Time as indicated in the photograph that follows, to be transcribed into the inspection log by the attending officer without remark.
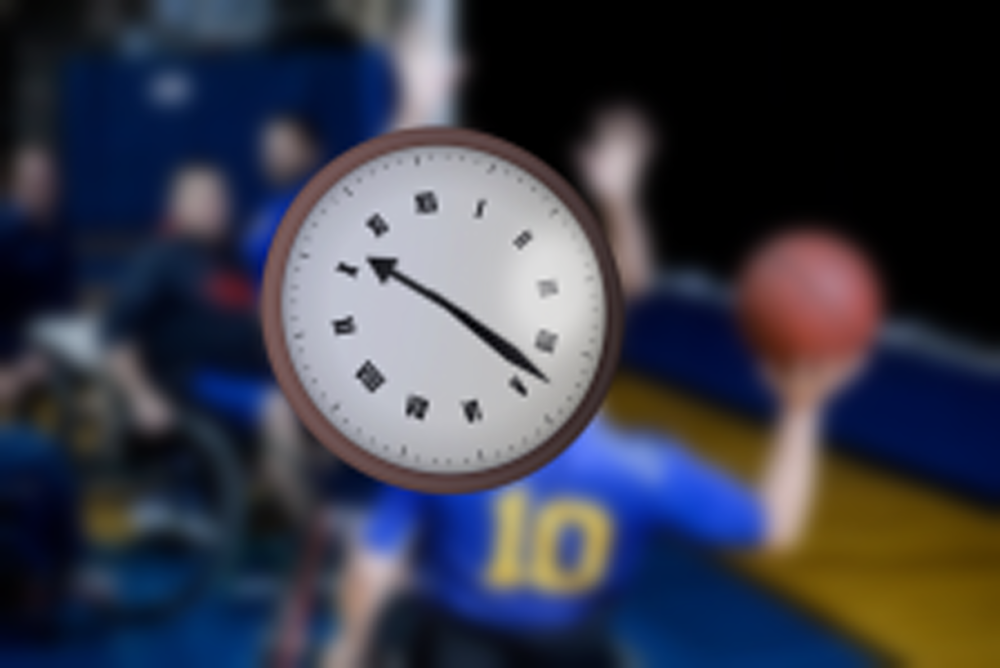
10:23
